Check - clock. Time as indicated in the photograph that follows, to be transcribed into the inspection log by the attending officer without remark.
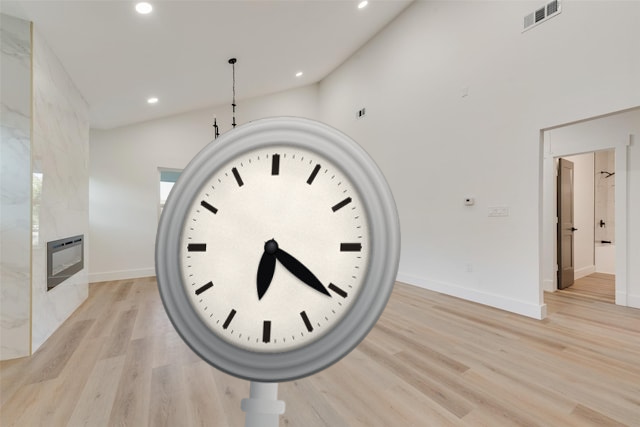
6:21
